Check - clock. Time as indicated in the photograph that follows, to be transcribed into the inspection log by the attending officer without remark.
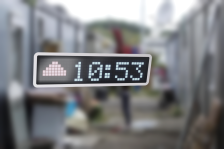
10:53
